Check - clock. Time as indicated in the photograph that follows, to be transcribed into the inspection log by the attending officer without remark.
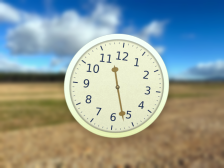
11:27
